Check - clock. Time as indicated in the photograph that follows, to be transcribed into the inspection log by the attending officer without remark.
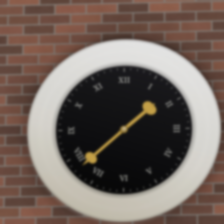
1:38
